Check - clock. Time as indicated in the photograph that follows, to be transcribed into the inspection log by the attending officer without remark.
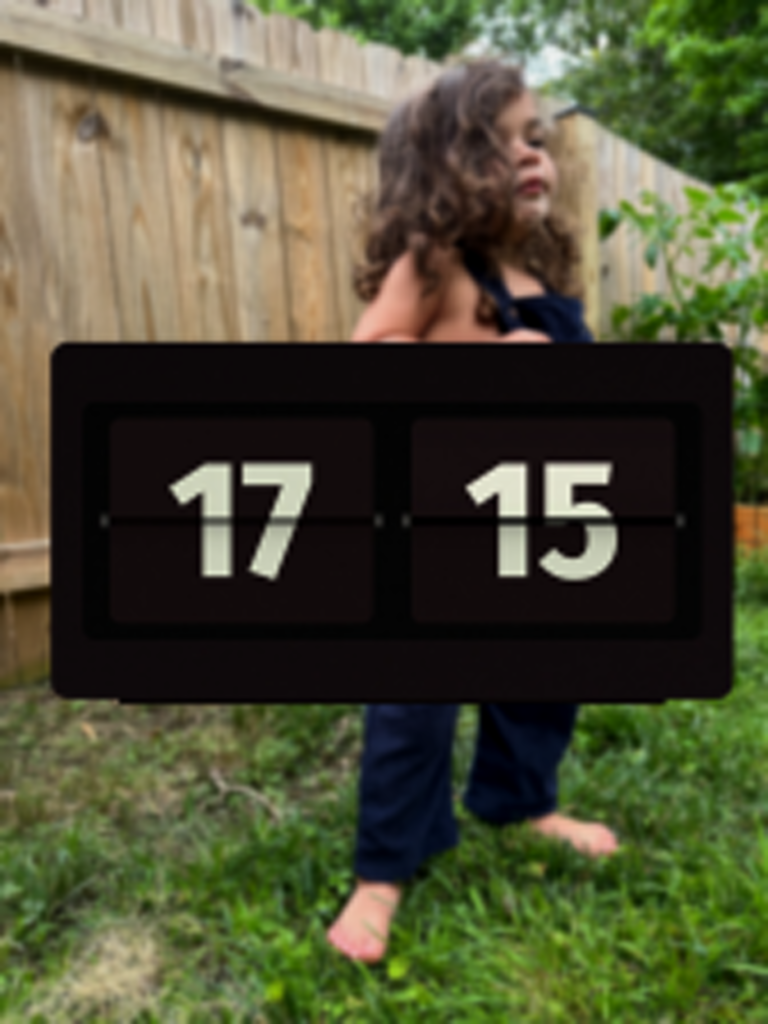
17:15
